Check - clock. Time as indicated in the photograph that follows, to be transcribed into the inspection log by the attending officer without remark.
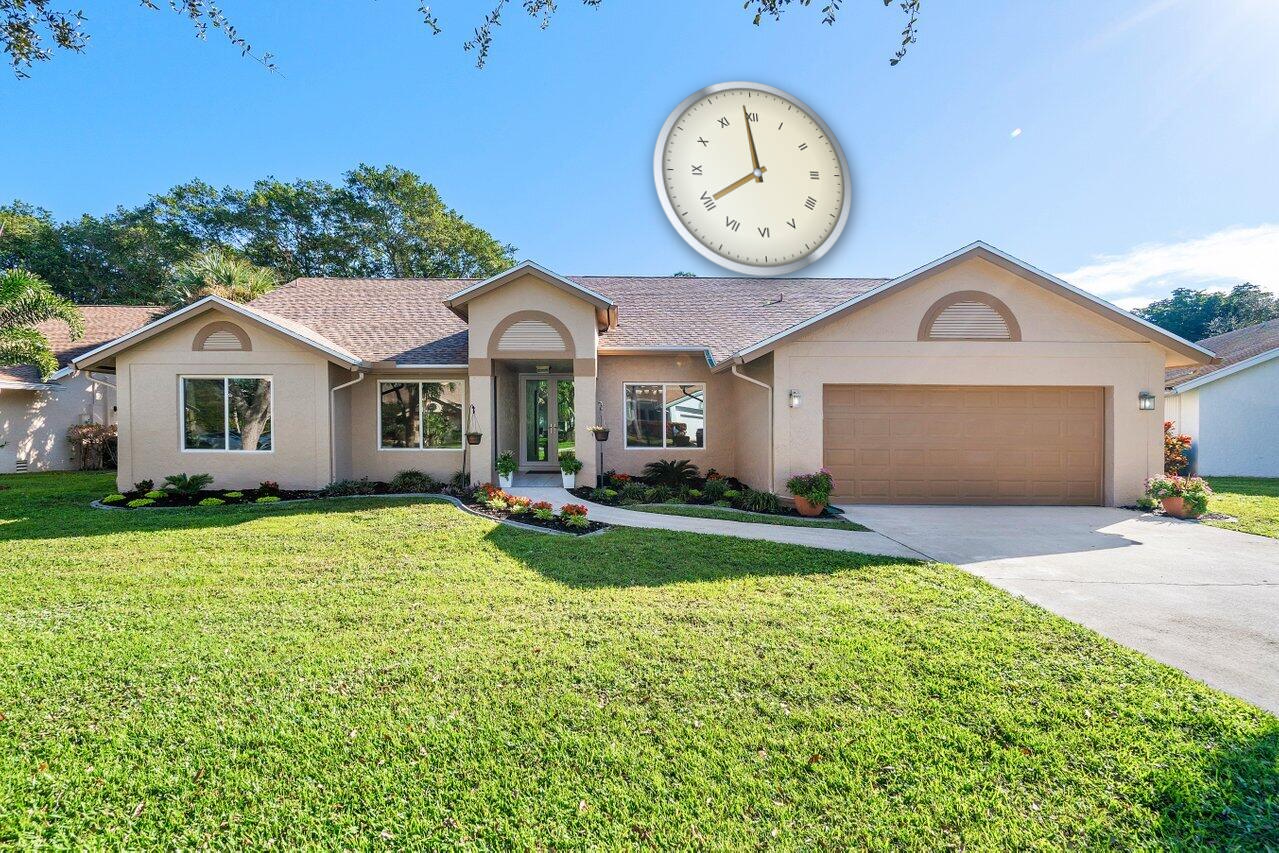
7:59
